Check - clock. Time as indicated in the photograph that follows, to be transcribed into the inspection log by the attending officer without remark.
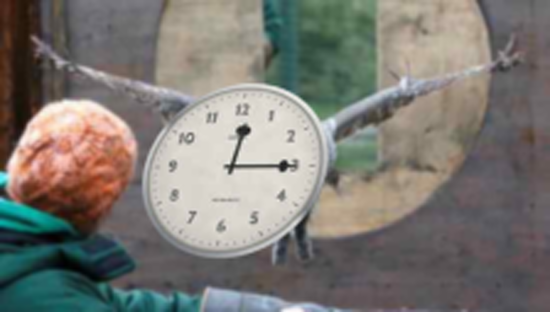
12:15
